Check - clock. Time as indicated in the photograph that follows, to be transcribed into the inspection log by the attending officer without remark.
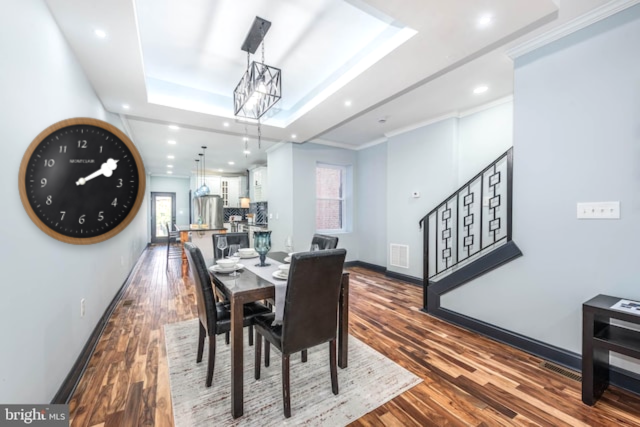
2:10
